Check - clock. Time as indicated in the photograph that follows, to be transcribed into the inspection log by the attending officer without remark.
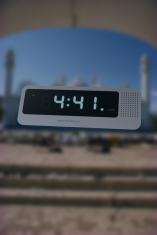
4:41
